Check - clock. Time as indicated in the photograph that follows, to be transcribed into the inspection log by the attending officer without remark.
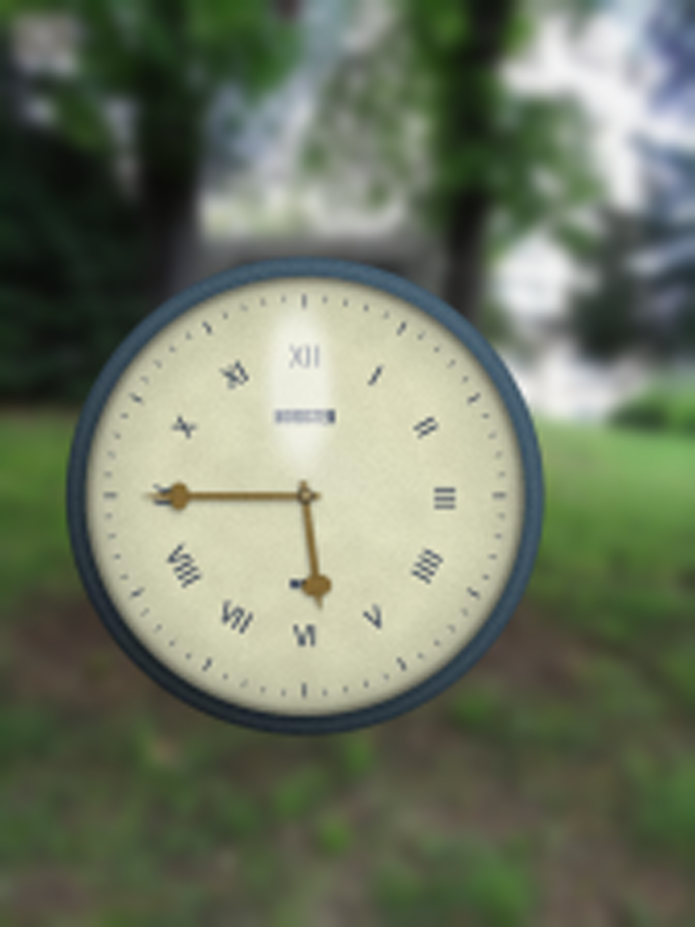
5:45
